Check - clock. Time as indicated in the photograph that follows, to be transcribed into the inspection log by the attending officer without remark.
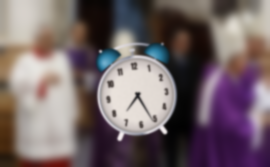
7:26
